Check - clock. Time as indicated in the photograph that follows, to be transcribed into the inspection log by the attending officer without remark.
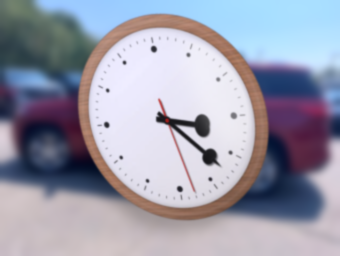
3:22:28
